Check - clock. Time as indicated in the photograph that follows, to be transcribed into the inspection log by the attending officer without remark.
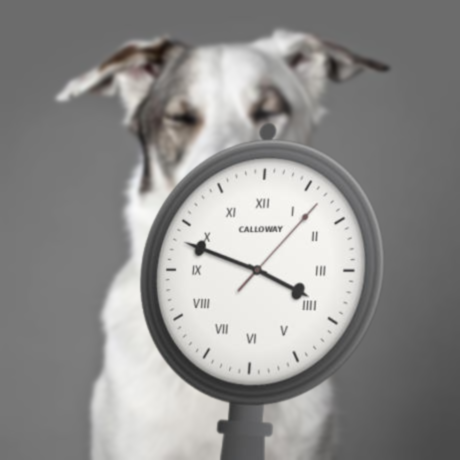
3:48:07
